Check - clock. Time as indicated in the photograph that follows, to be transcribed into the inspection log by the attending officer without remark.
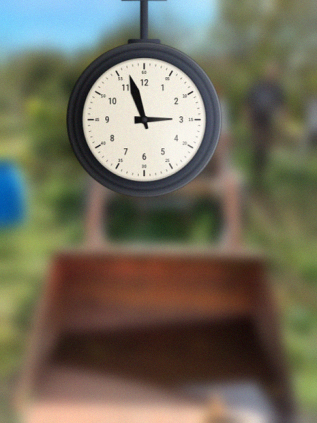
2:57
